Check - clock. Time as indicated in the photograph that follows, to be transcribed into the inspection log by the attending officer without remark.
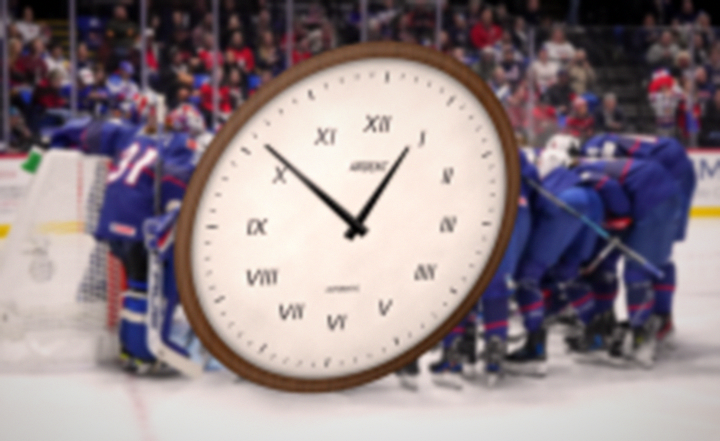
12:51
